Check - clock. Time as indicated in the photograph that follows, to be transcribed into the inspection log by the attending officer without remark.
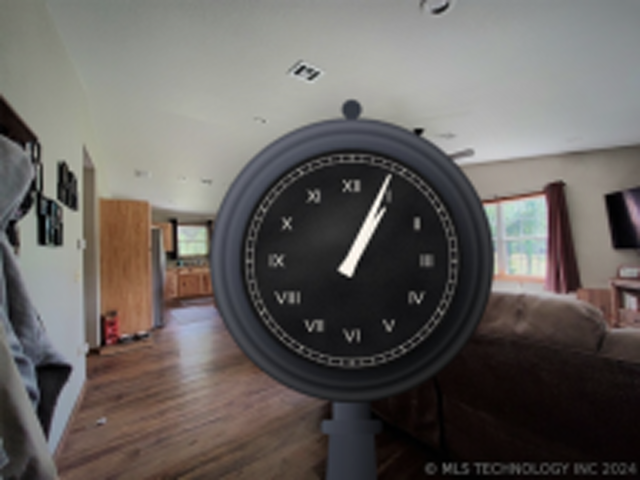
1:04
